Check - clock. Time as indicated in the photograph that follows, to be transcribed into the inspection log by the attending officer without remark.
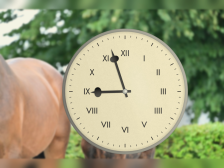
8:57
